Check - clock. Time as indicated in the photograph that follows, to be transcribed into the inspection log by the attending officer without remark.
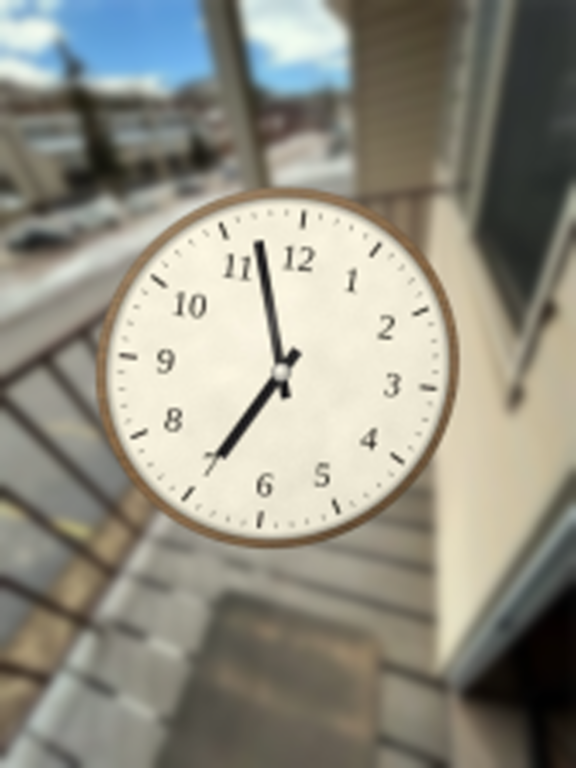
6:57
